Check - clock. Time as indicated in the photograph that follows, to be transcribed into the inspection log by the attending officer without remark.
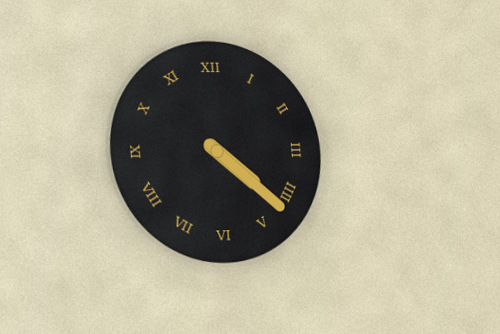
4:22
